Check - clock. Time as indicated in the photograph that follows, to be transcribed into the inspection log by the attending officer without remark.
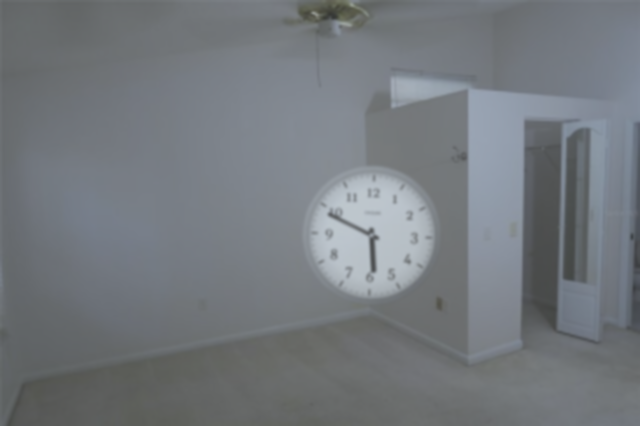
5:49
